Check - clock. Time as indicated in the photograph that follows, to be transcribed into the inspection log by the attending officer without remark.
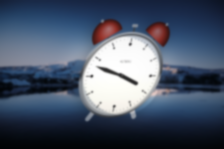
3:48
